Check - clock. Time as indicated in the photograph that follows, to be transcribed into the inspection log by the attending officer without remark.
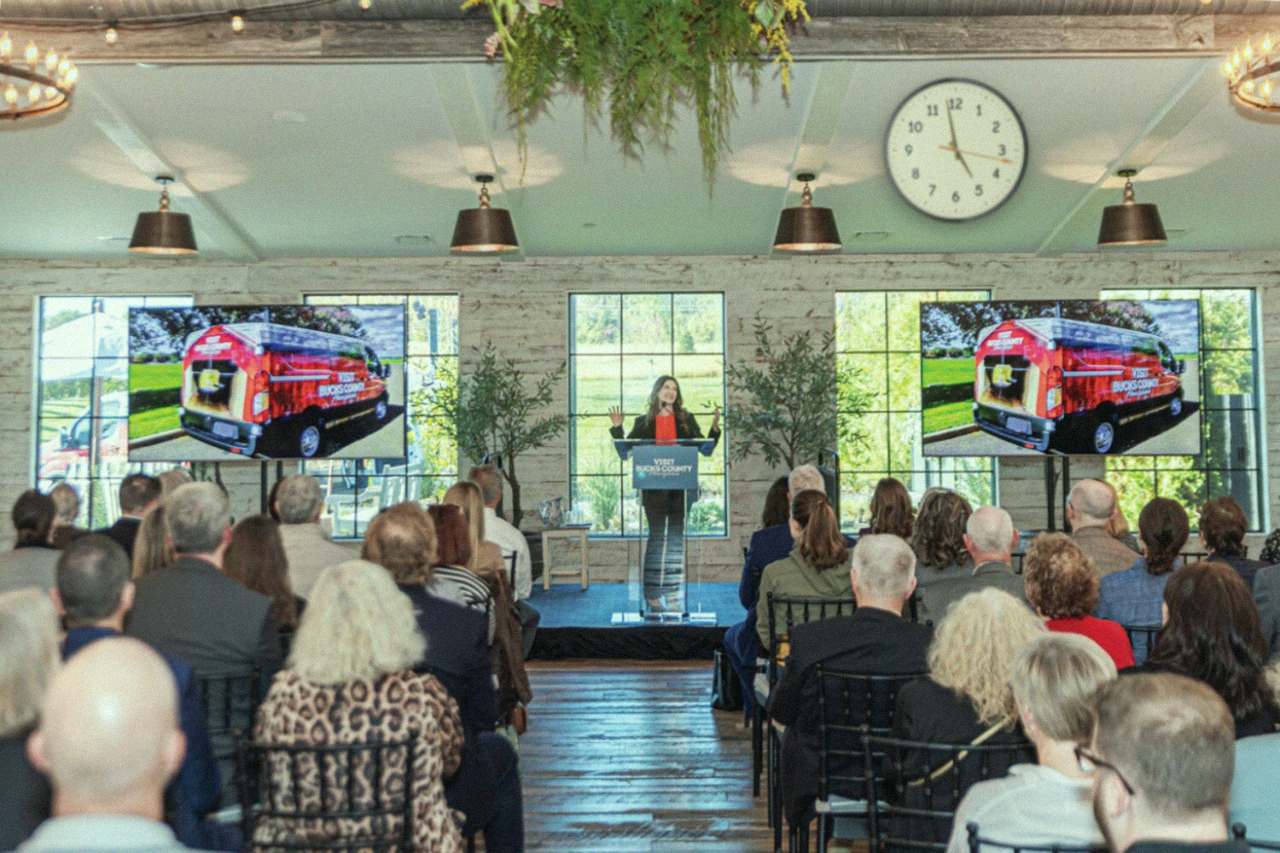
4:58:17
